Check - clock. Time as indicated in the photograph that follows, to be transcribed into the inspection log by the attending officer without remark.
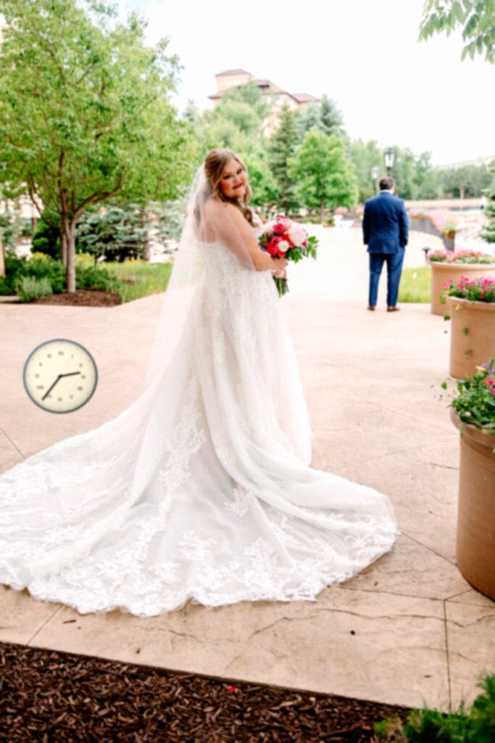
2:36
